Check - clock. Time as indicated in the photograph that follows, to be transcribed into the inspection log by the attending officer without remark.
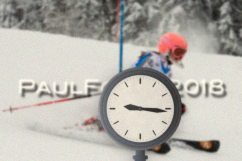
9:16
